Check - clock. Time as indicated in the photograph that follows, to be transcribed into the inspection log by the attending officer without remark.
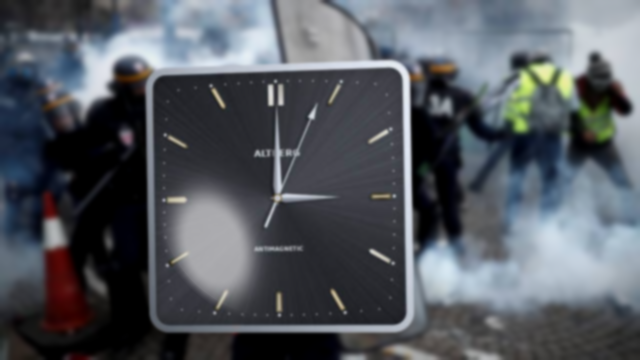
3:00:04
